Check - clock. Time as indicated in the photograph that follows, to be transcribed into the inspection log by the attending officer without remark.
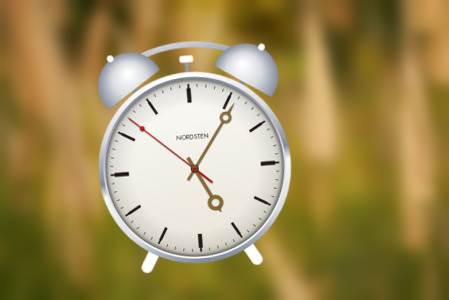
5:05:52
